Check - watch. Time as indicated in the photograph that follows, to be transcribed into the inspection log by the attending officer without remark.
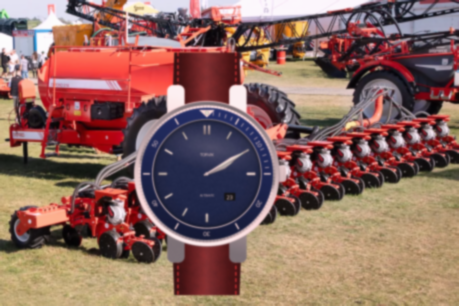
2:10
